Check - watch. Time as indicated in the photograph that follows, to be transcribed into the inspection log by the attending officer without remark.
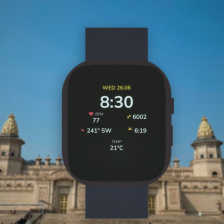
8:30
